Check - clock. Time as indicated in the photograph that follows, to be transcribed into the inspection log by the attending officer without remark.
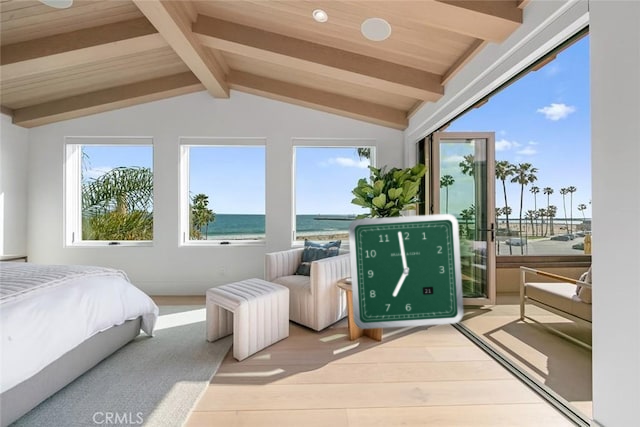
6:59
